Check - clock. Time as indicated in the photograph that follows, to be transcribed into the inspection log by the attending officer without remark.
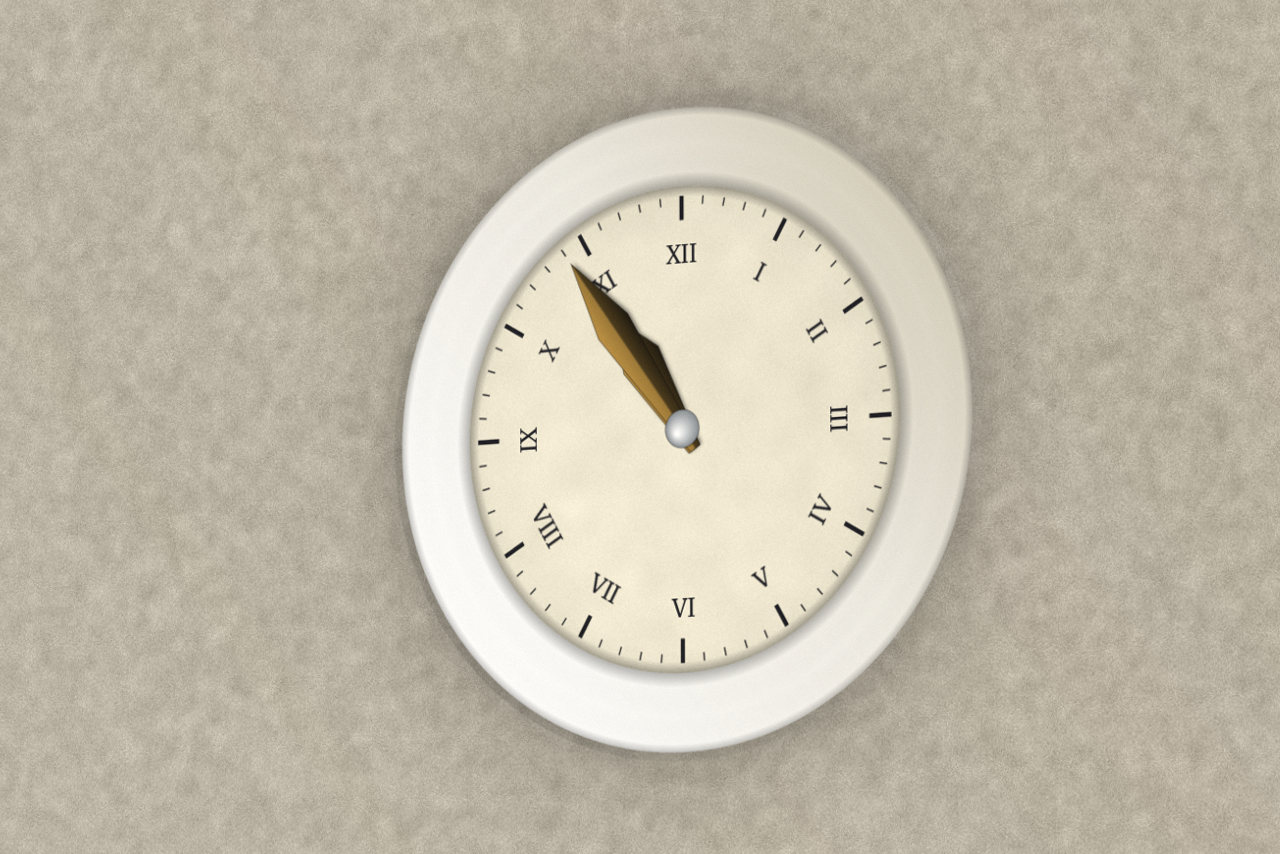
10:54
